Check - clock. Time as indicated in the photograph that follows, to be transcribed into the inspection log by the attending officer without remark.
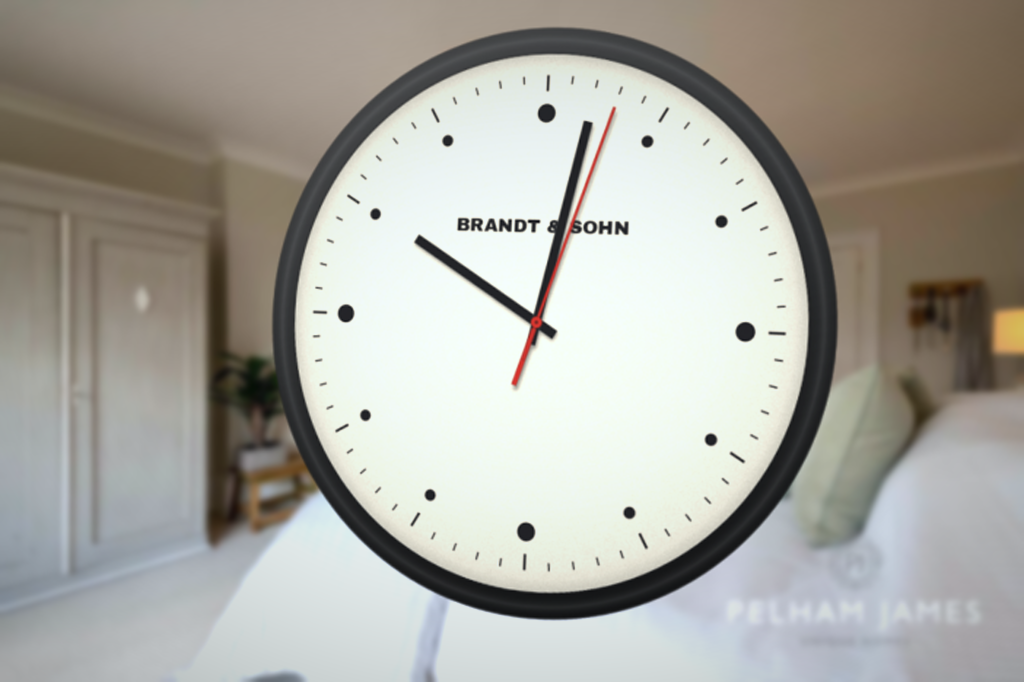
10:02:03
